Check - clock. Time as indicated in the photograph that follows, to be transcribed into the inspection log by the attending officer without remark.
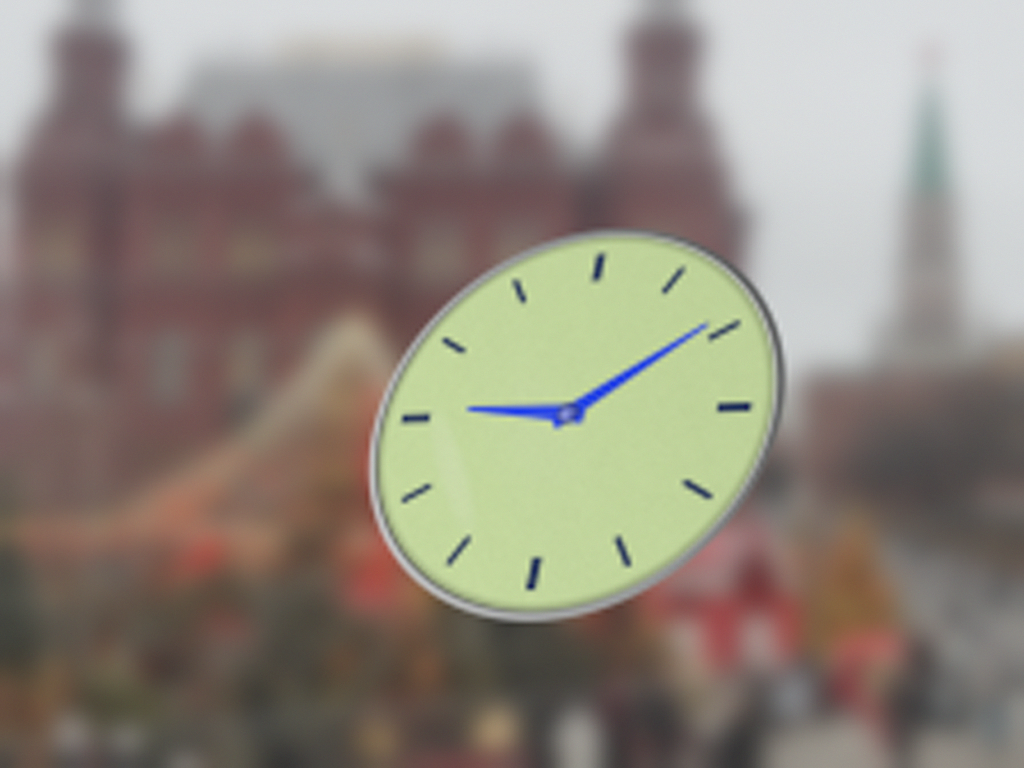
9:09
